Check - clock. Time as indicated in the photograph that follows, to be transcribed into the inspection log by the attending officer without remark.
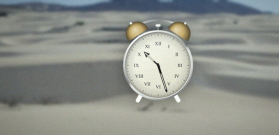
10:27
